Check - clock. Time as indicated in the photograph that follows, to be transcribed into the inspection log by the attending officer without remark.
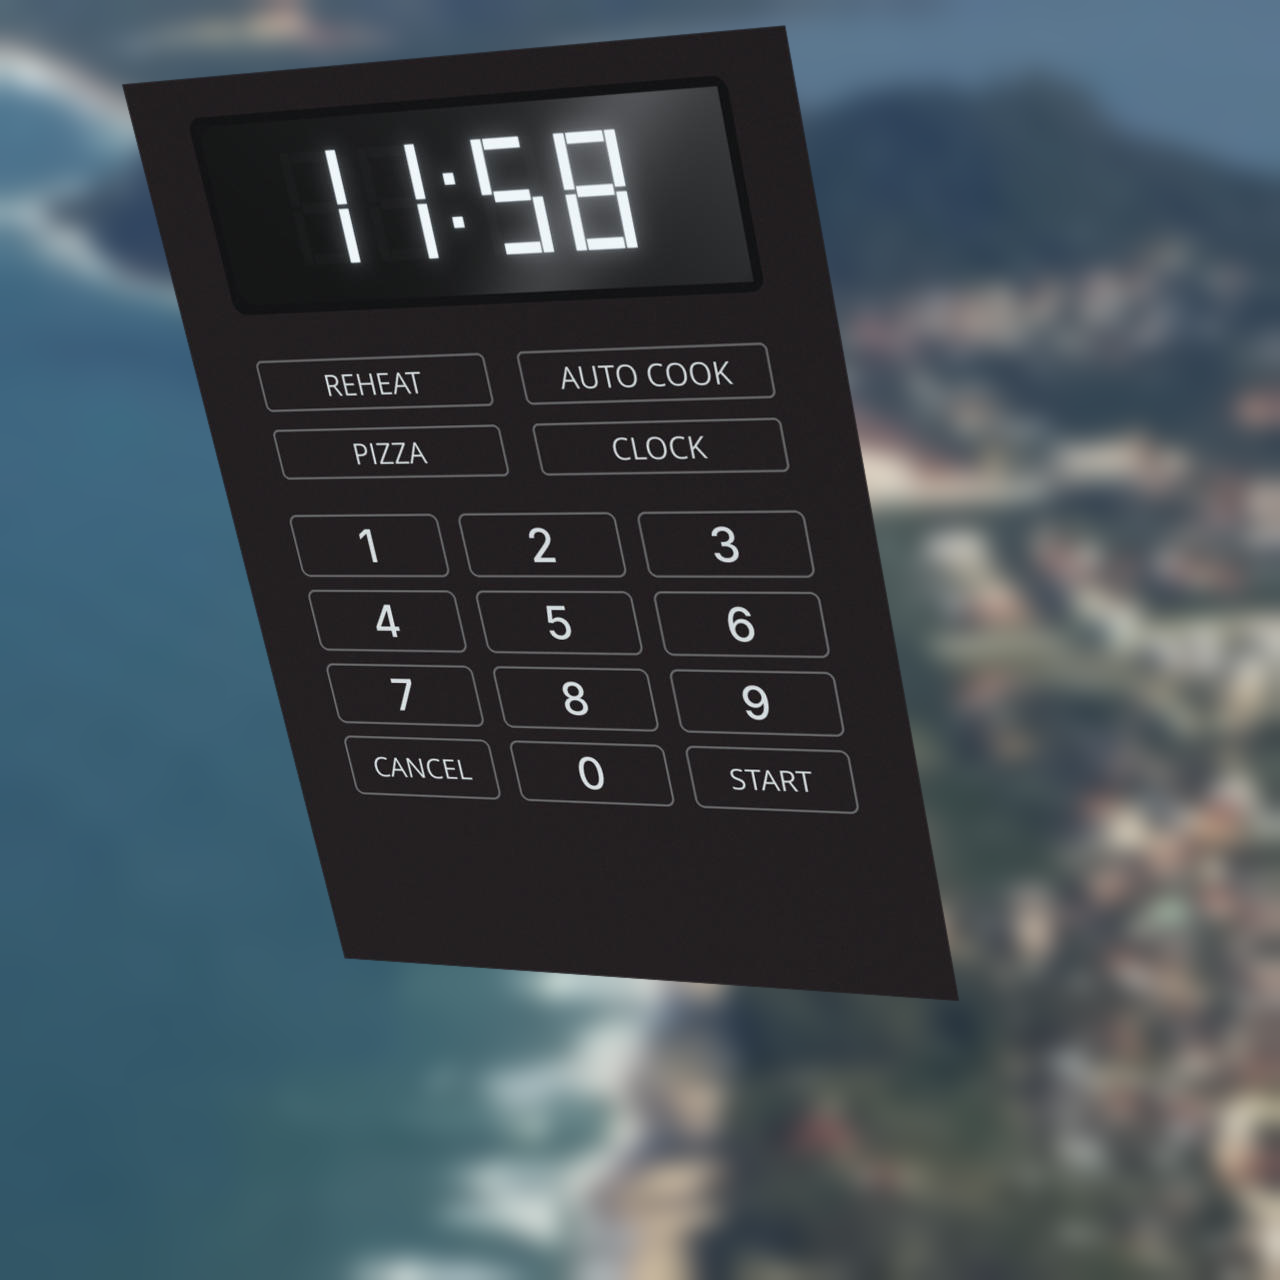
11:58
